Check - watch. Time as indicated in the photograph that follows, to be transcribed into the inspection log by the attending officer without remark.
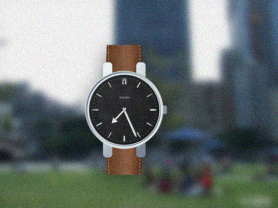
7:26
